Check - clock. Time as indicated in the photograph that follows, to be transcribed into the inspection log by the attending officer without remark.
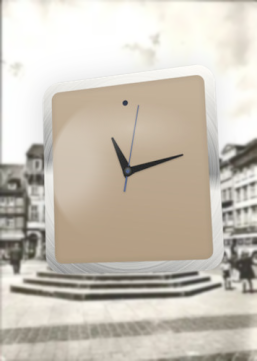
11:13:02
